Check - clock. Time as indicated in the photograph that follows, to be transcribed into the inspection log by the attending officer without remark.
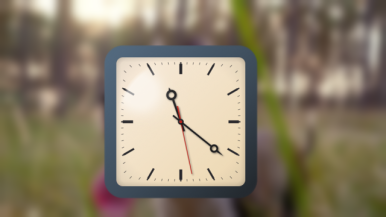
11:21:28
